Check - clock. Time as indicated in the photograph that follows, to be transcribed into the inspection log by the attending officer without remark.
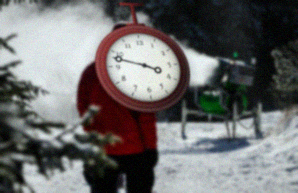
3:48
